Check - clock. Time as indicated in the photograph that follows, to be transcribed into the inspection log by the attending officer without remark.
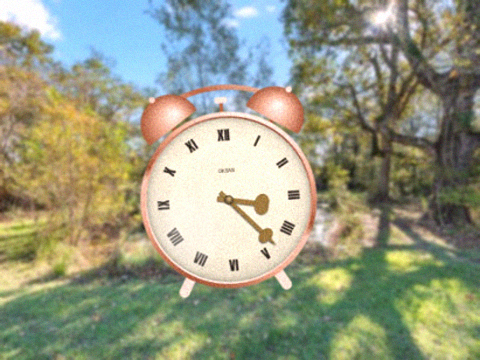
3:23
